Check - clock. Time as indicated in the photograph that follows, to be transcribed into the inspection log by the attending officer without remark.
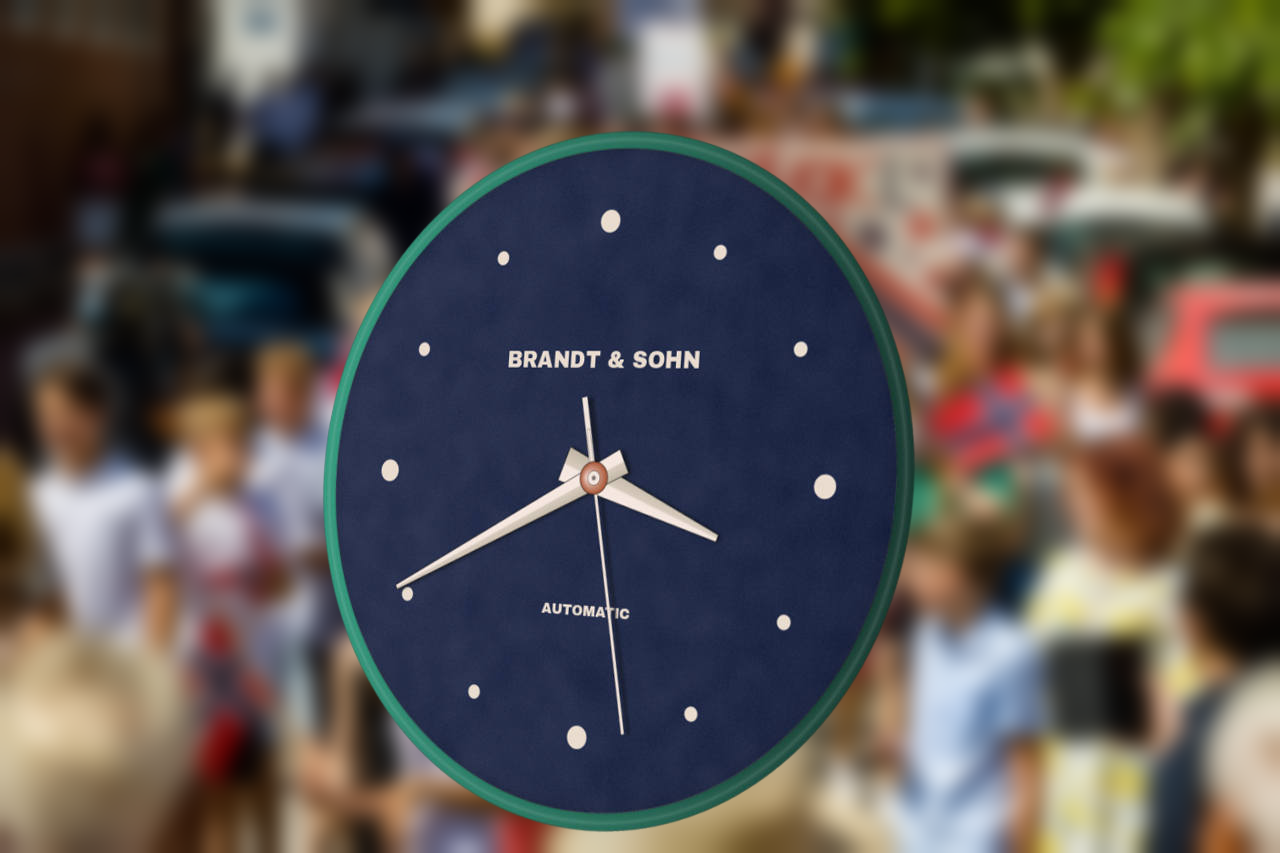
3:40:28
